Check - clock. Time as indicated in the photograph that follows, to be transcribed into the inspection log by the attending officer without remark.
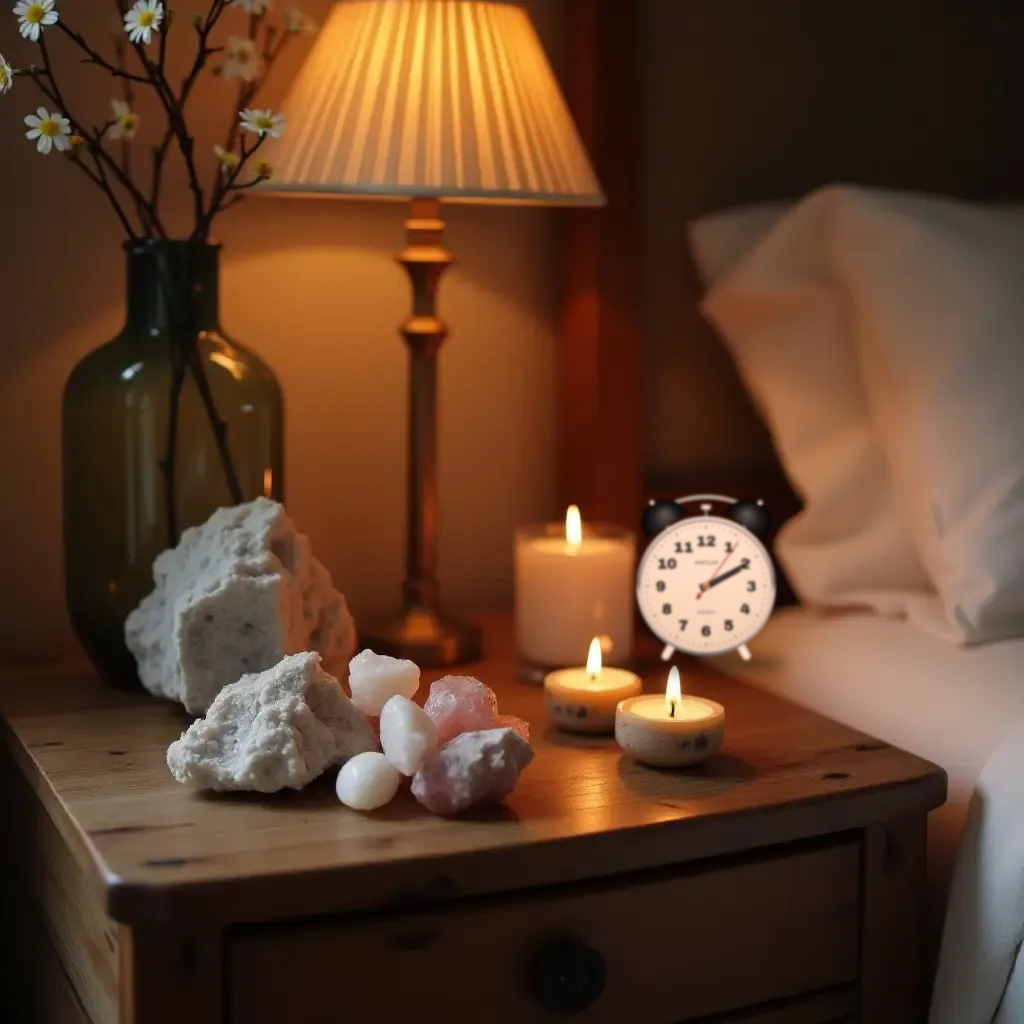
2:10:06
